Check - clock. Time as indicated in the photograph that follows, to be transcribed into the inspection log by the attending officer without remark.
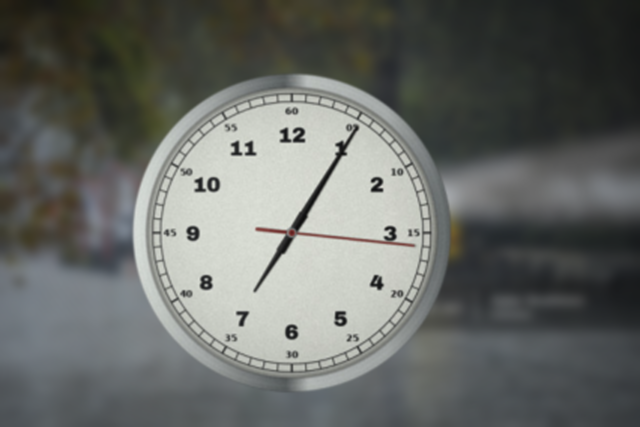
7:05:16
